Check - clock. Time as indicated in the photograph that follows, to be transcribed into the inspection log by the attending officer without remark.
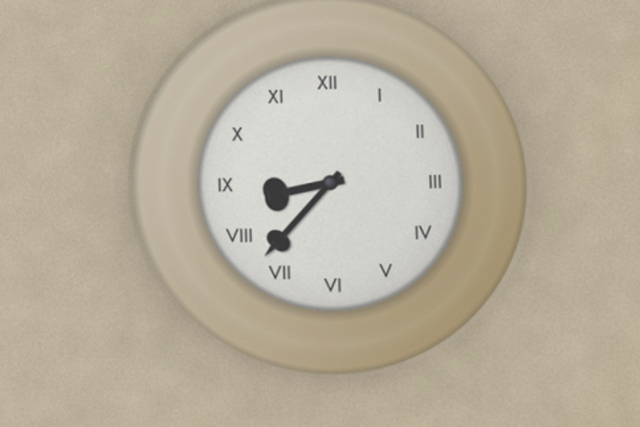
8:37
